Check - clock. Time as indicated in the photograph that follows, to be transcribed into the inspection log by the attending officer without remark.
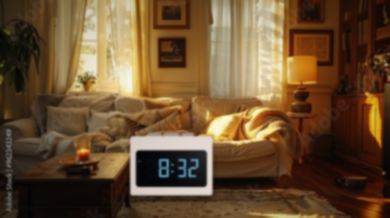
8:32
